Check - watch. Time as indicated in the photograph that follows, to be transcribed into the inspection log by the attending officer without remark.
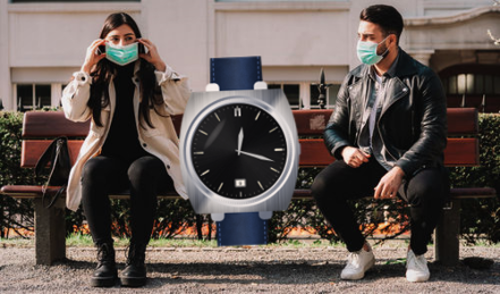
12:18
